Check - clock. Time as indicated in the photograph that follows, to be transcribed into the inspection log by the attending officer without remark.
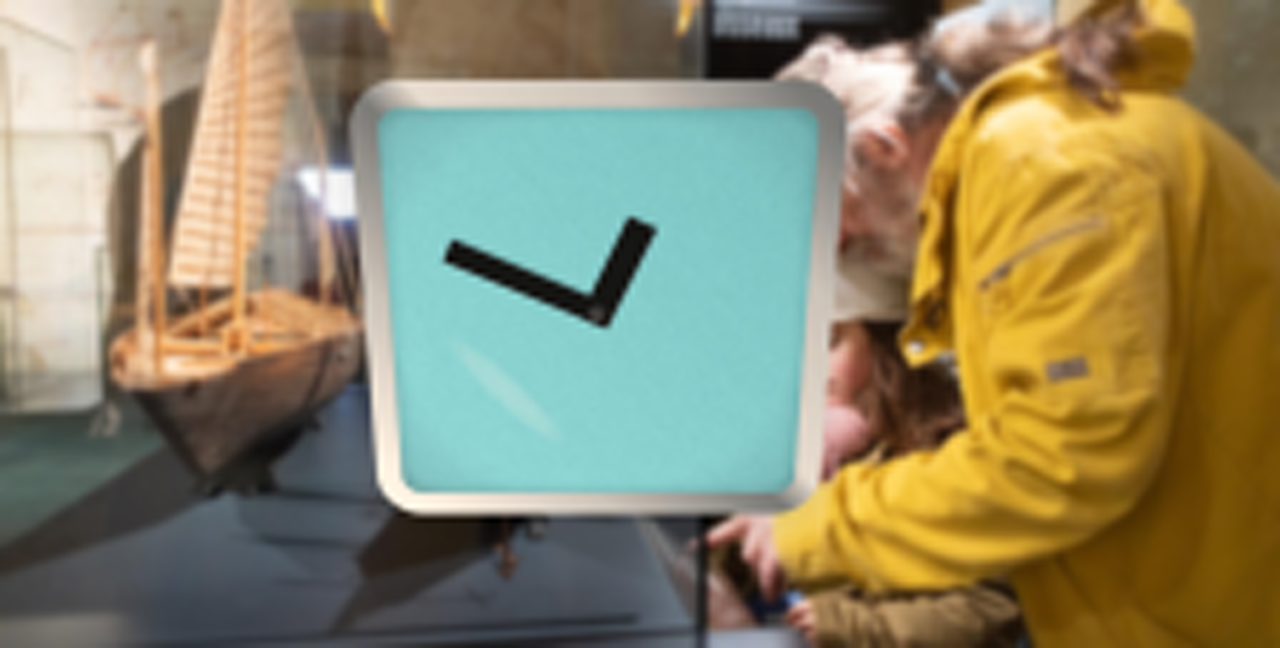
12:49
